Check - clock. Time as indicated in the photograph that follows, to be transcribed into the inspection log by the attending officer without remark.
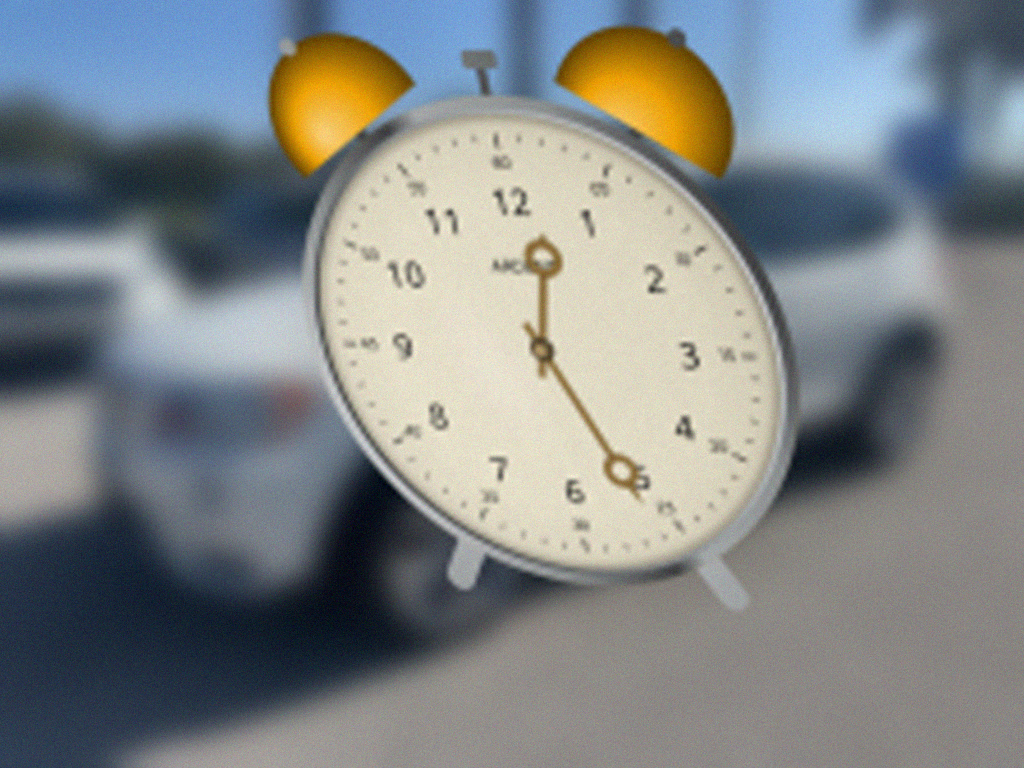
12:26
